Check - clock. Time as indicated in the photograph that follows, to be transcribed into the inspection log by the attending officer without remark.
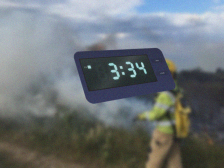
3:34
